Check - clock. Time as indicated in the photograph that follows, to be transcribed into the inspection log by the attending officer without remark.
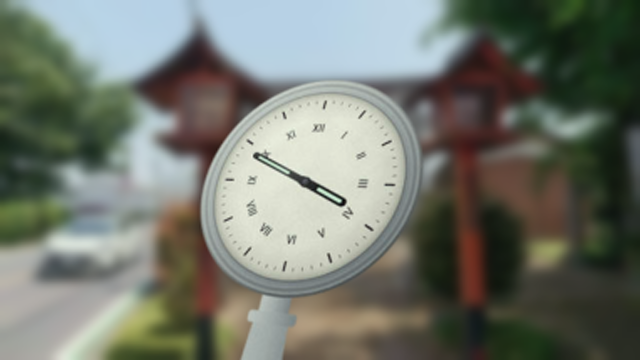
3:49
